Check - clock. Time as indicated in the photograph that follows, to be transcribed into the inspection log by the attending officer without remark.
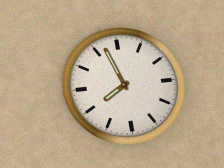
7:57
